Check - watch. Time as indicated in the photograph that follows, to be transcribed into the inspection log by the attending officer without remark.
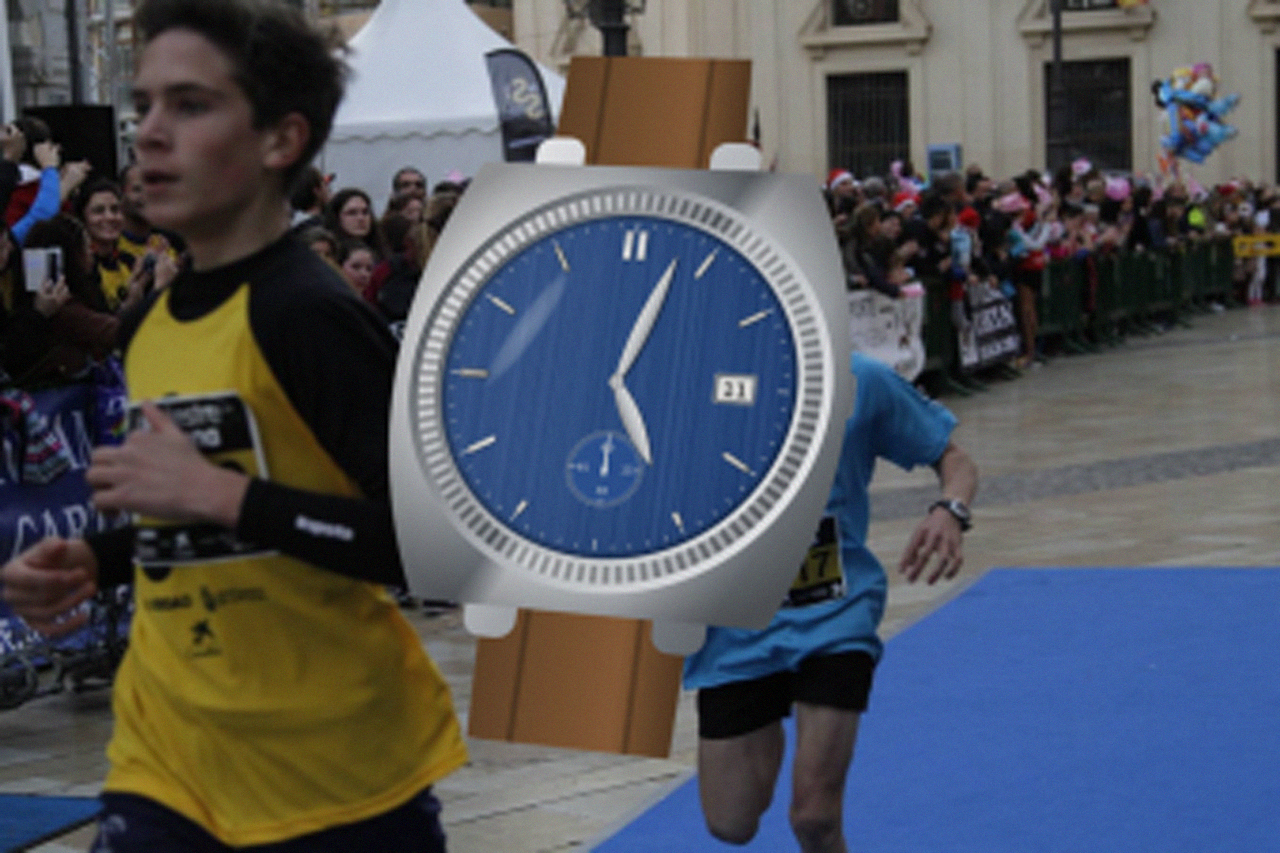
5:03
